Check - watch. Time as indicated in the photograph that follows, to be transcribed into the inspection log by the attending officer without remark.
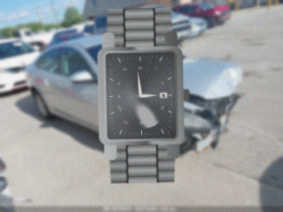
2:59
